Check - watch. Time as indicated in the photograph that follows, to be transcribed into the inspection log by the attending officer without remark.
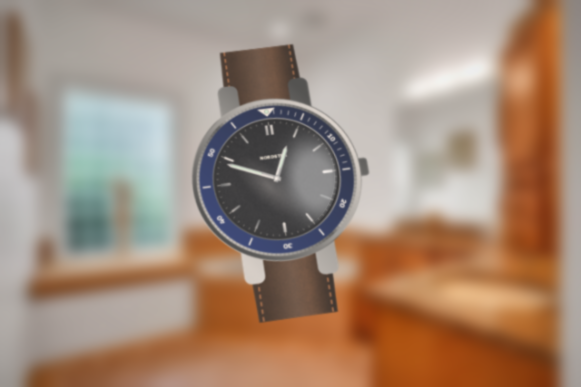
12:49
